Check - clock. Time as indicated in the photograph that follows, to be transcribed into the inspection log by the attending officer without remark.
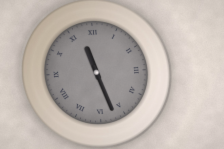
11:27
